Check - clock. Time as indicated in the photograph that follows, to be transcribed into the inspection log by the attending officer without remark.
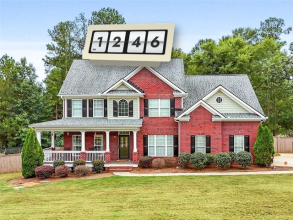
12:46
